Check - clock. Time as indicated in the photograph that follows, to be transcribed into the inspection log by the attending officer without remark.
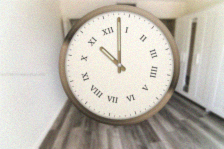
11:03
